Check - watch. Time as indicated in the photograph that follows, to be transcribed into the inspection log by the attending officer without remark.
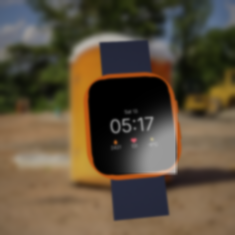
5:17
